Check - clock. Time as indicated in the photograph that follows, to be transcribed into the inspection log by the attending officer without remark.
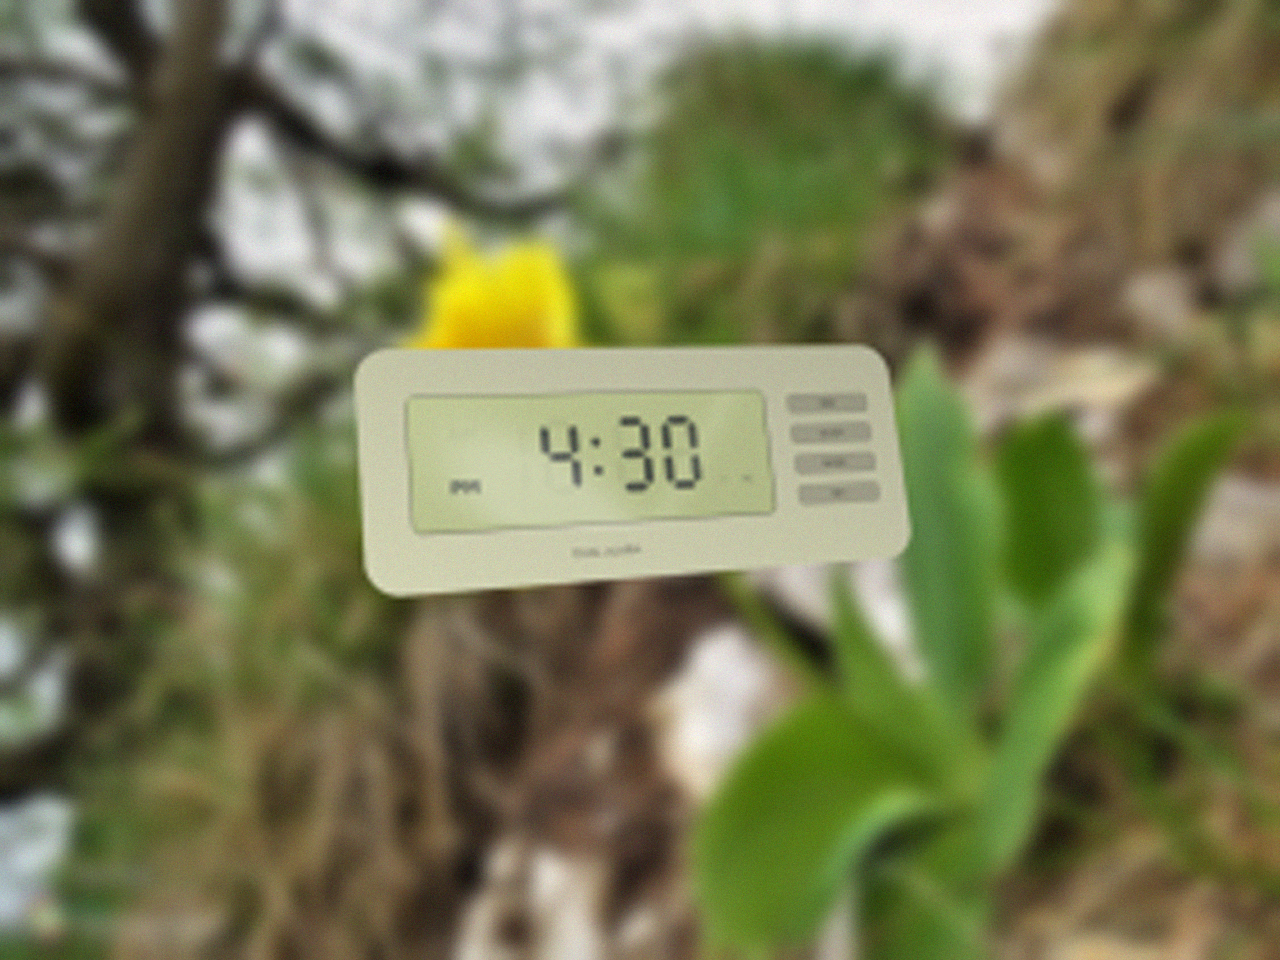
4:30
